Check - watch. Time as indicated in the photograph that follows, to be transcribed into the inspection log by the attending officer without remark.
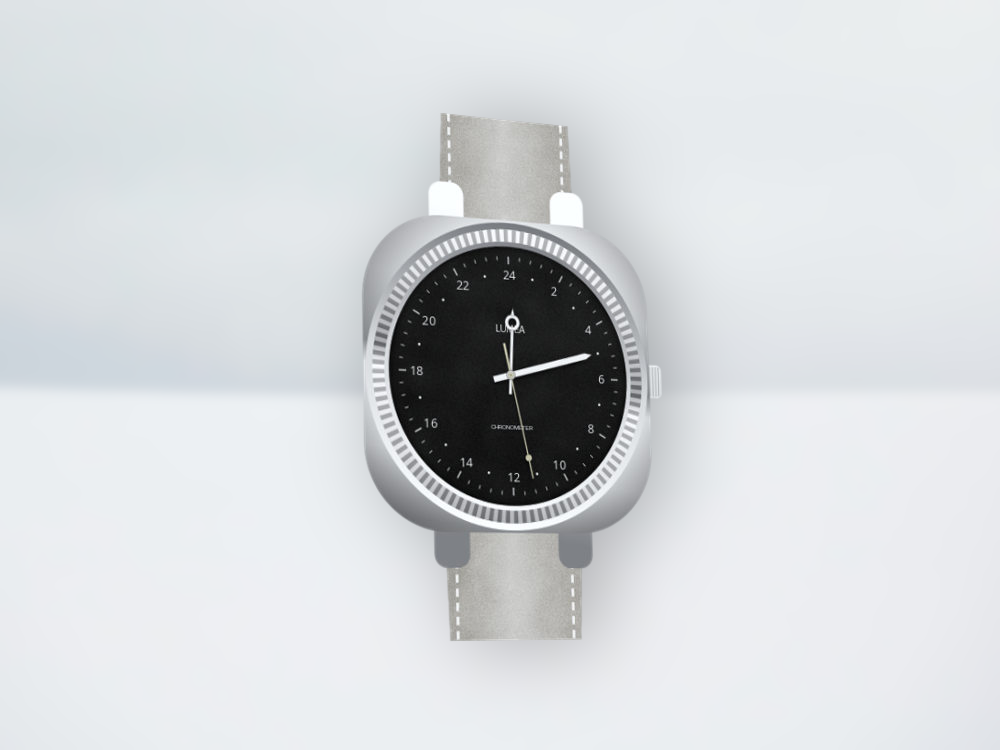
0:12:28
